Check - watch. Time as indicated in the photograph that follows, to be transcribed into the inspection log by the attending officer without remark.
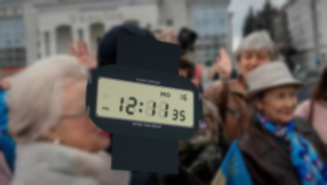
12:11:35
